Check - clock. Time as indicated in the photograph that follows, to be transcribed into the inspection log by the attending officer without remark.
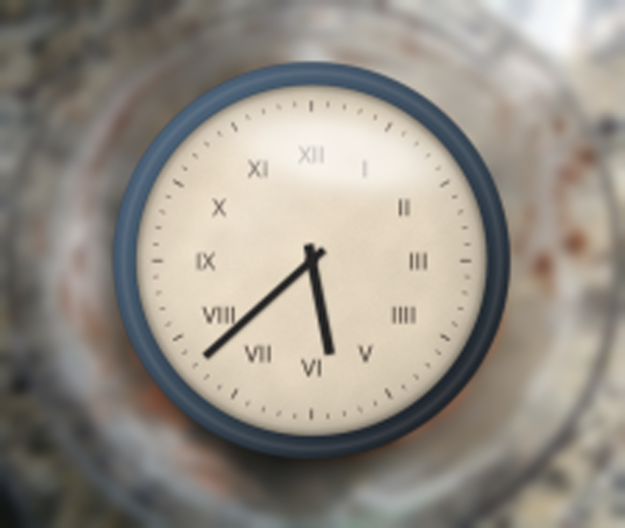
5:38
